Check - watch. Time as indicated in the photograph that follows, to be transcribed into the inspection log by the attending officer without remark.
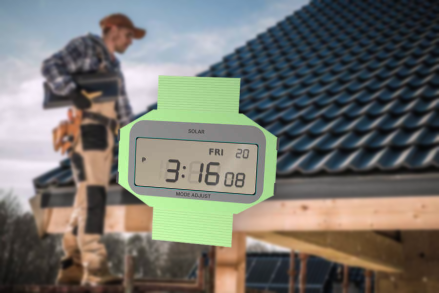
3:16:08
